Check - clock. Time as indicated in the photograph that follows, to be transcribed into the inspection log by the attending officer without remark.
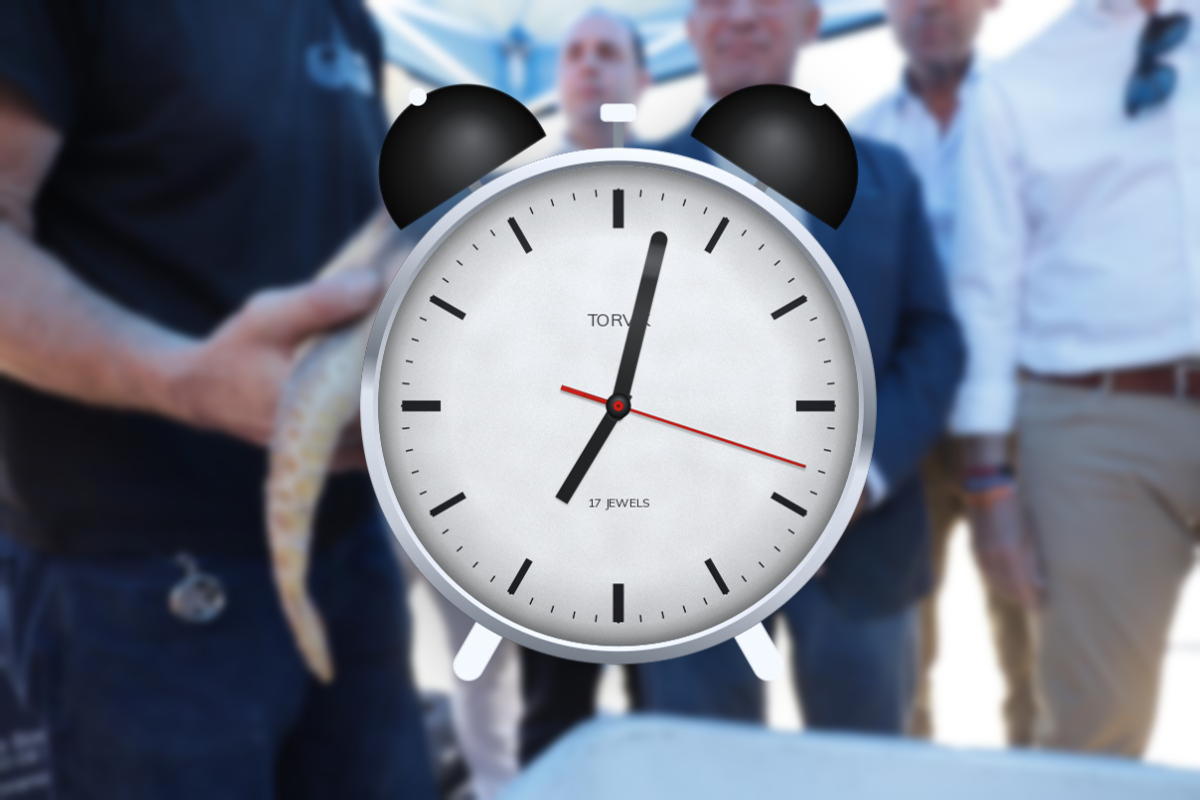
7:02:18
